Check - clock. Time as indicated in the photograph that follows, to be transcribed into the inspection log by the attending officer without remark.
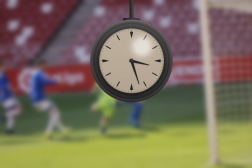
3:27
